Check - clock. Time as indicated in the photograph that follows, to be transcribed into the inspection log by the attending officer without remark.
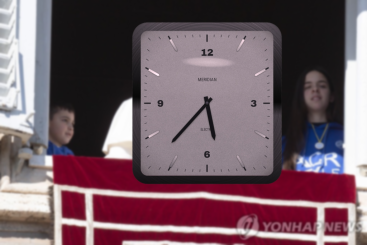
5:37
